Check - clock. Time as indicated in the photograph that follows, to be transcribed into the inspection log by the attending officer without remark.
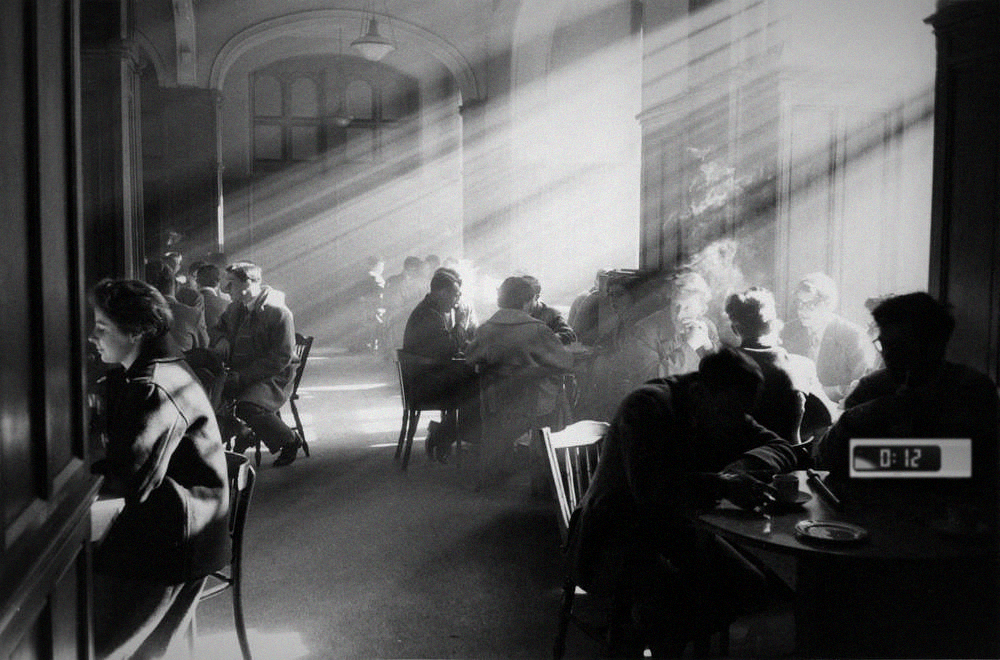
0:12
